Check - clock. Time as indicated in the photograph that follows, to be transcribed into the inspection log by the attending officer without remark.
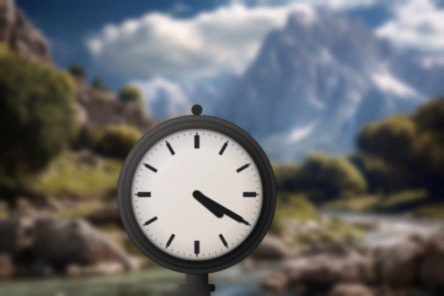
4:20
